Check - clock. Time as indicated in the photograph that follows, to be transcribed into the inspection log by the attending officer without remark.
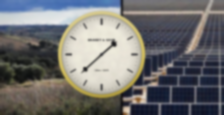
1:38
